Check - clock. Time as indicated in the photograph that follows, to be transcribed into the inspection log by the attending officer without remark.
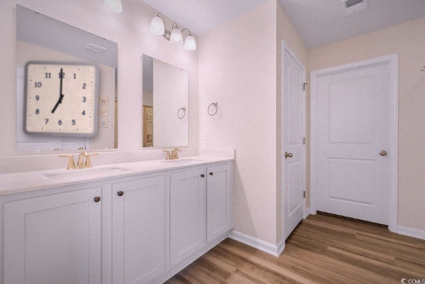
7:00
